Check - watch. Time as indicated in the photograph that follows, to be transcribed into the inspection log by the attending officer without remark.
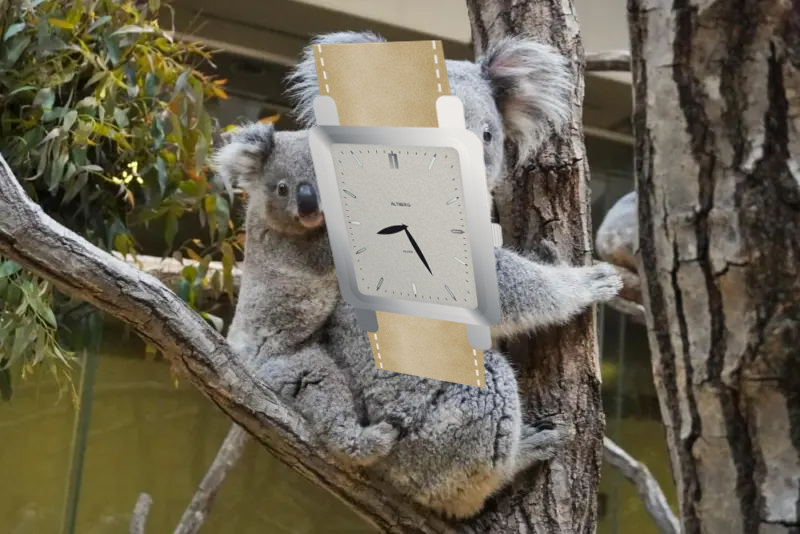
8:26
